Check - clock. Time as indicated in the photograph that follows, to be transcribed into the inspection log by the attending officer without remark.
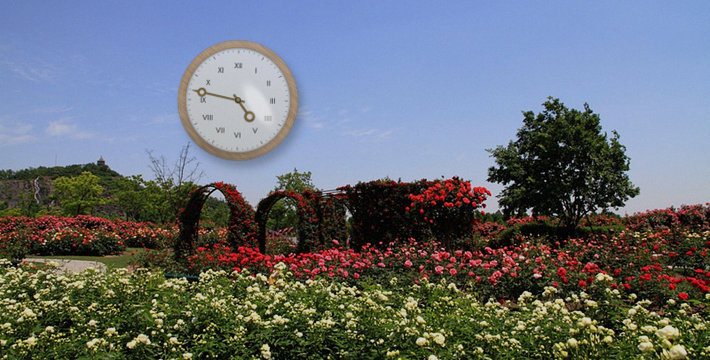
4:47
